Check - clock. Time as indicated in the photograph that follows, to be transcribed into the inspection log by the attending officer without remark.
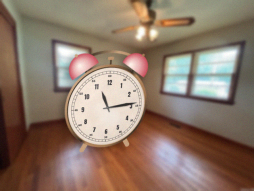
11:14
